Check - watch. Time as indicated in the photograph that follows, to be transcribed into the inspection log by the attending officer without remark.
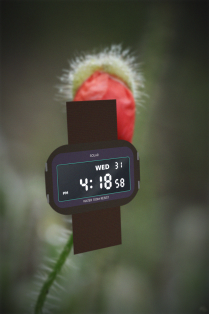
4:18:58
